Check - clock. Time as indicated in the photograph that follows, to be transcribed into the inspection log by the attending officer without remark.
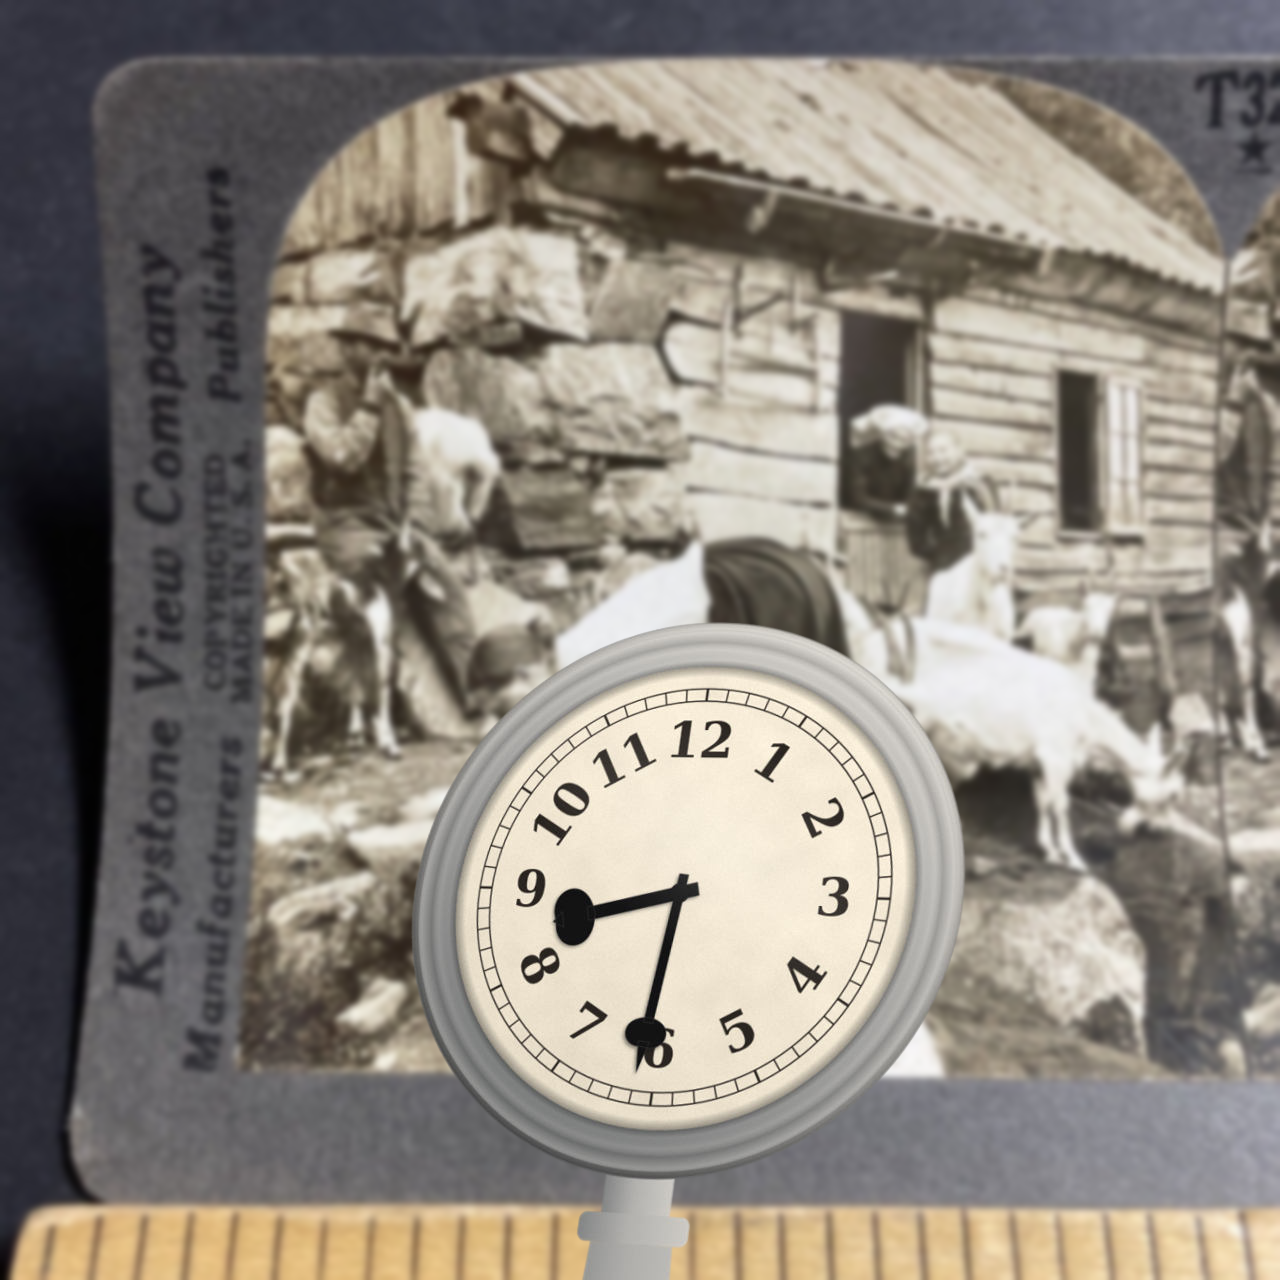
8:31
